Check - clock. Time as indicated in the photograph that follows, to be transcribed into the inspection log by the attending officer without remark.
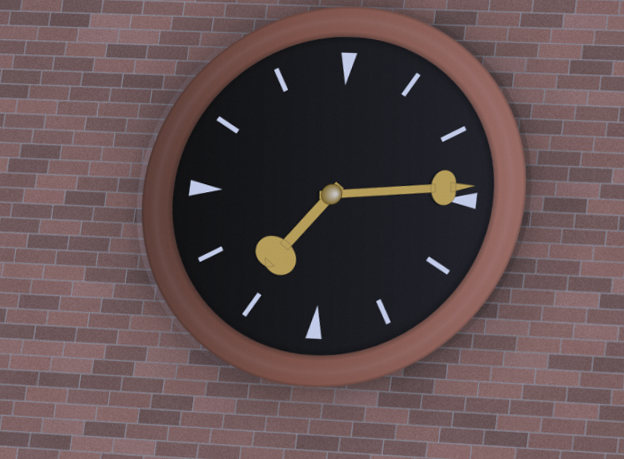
7:14
